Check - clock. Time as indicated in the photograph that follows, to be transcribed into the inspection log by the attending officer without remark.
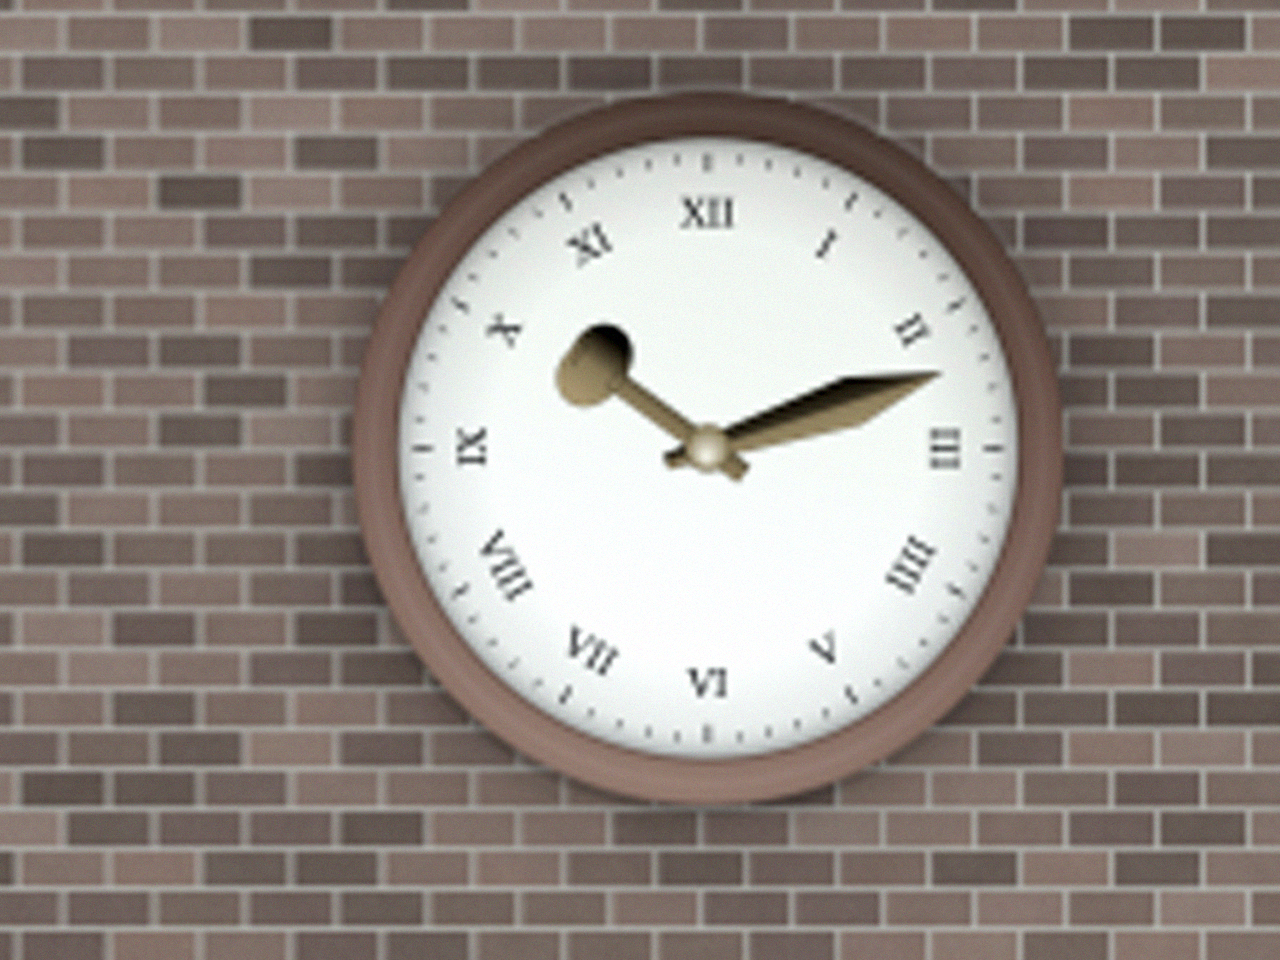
10:12
